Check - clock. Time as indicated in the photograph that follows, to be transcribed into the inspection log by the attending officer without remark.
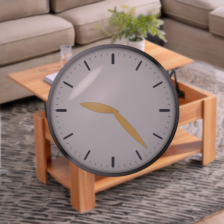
9:23
